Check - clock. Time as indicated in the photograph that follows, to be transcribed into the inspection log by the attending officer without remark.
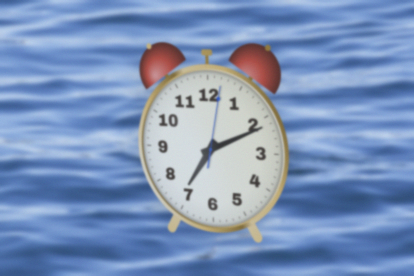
7:11:02
